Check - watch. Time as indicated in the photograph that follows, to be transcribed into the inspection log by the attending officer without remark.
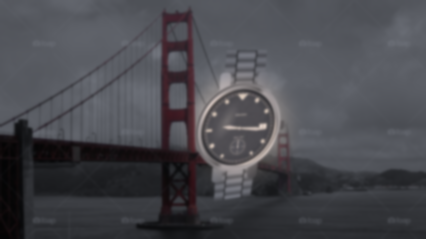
9:16
